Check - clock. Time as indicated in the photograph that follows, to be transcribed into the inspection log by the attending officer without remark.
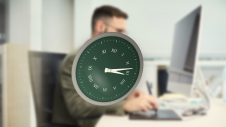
3:13
